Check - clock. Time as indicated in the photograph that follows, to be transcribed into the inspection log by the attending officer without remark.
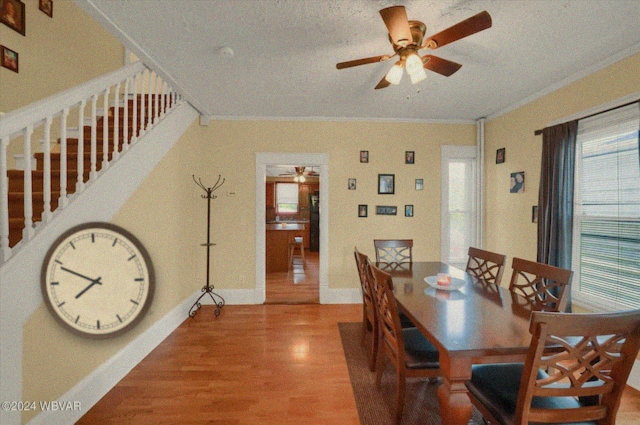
7:49
